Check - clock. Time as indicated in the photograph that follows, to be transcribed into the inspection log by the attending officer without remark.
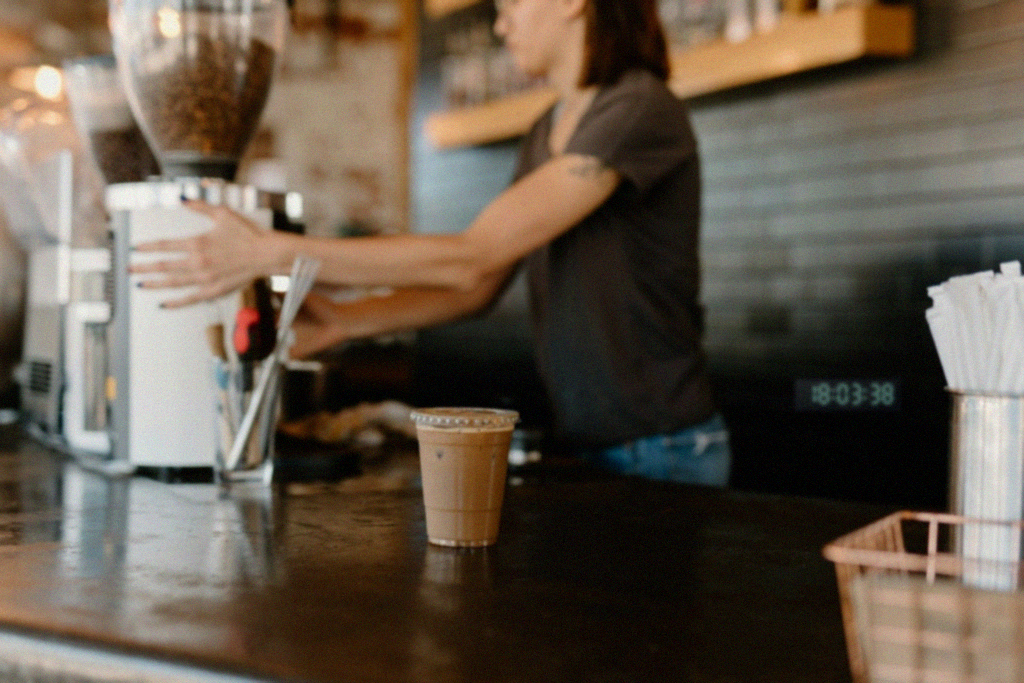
18:03:38
